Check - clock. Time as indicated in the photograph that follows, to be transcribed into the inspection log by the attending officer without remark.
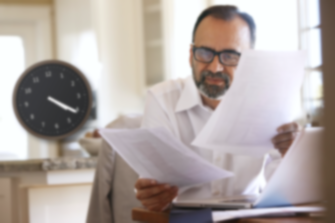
4:21
